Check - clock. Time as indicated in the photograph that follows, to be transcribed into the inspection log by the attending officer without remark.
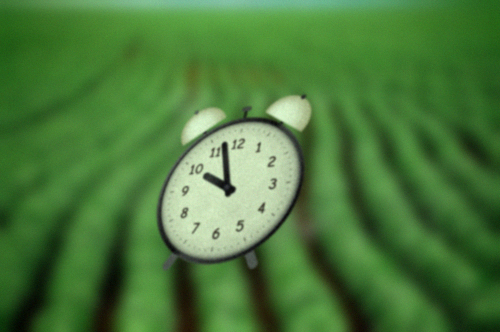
9:57
